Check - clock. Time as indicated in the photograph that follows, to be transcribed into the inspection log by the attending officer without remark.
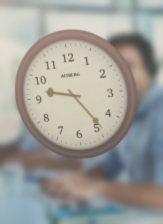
9:24
